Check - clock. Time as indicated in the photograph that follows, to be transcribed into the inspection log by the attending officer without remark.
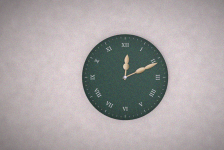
12:11
